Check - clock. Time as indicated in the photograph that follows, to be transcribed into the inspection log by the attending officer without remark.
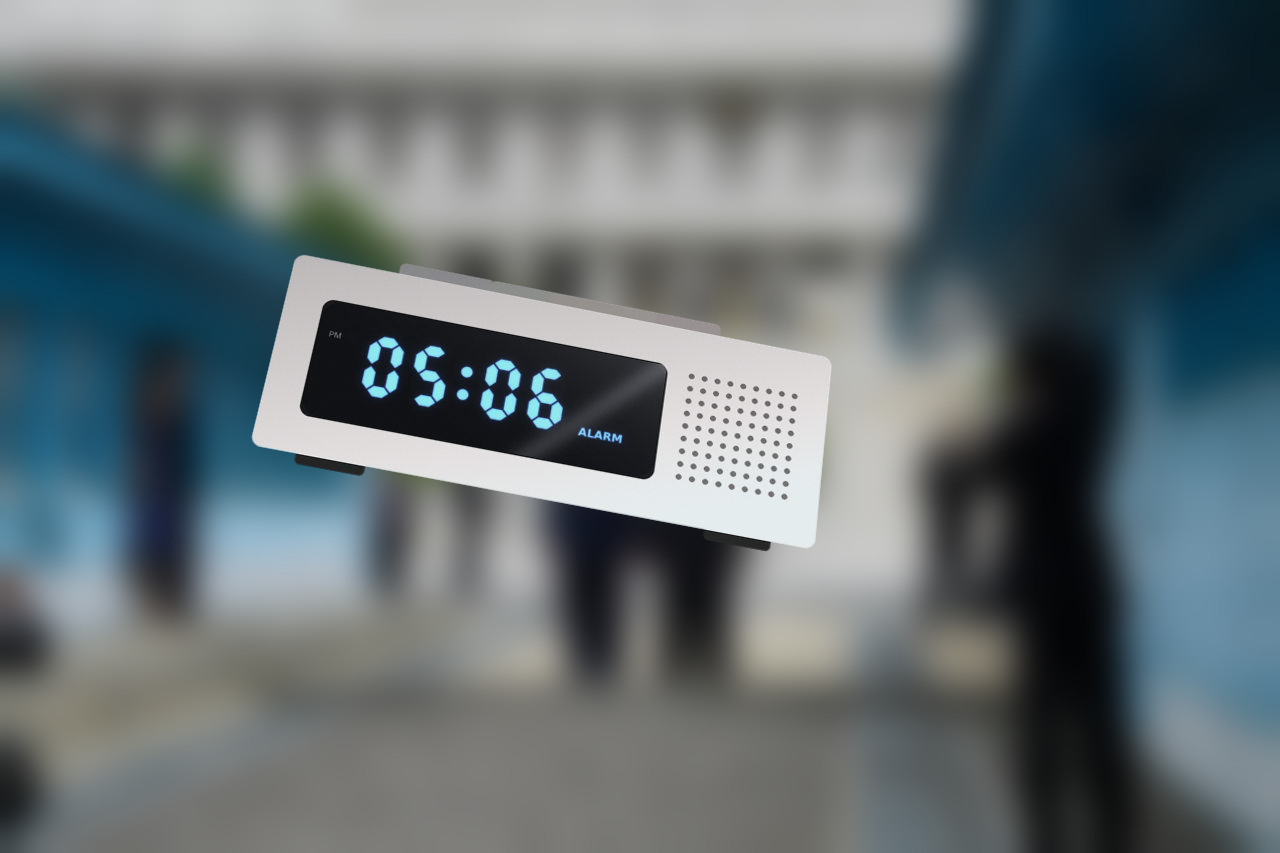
5:06
